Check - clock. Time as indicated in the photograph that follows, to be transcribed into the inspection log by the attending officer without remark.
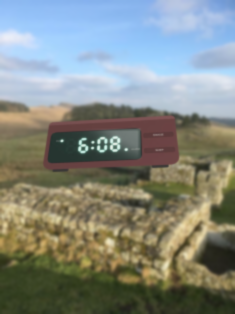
6:08
